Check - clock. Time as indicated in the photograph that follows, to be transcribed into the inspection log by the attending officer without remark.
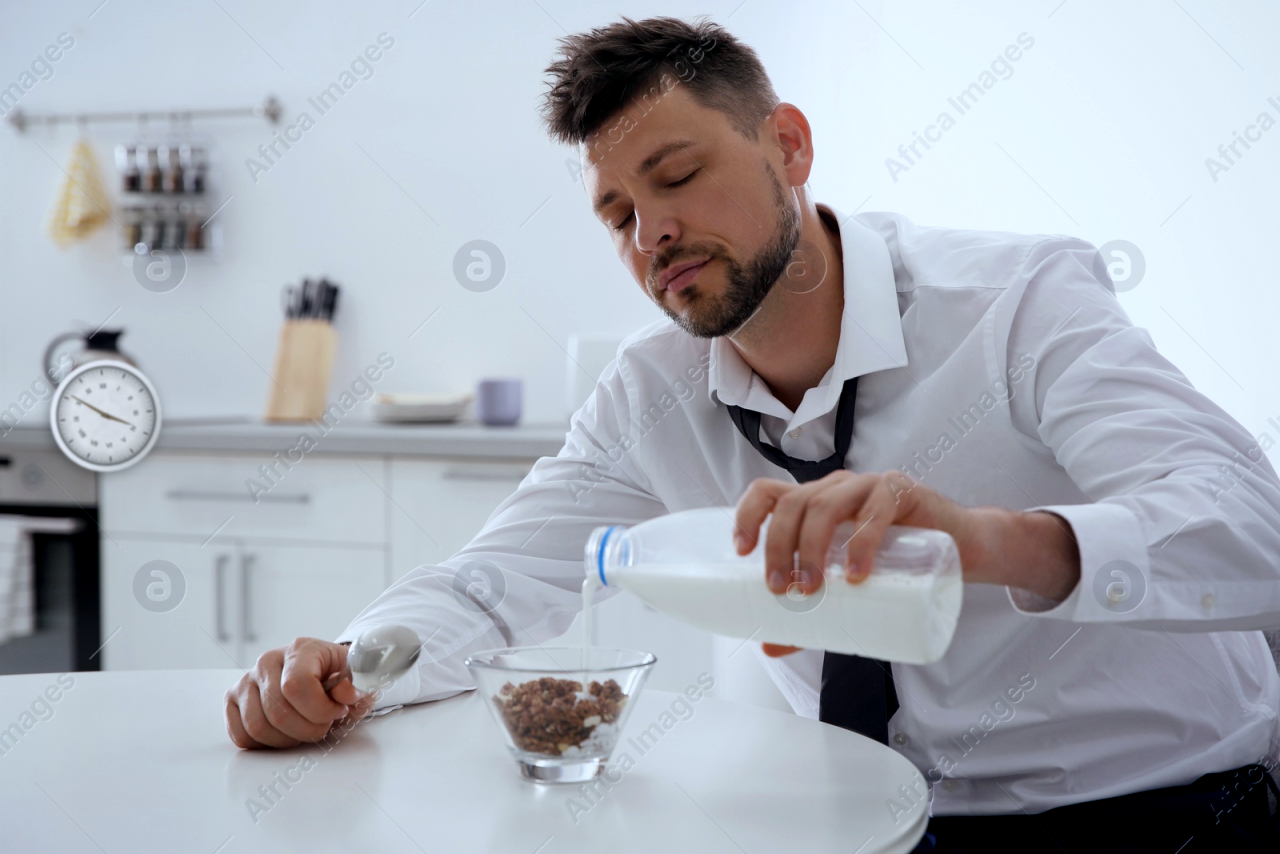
3:51
